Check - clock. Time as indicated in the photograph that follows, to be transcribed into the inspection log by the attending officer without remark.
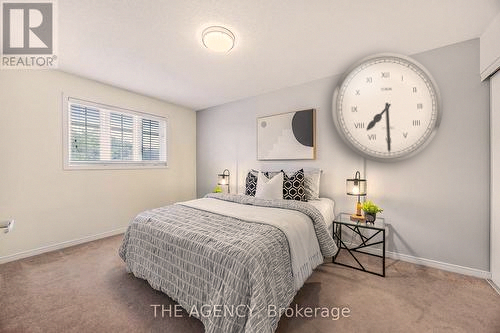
7:30
